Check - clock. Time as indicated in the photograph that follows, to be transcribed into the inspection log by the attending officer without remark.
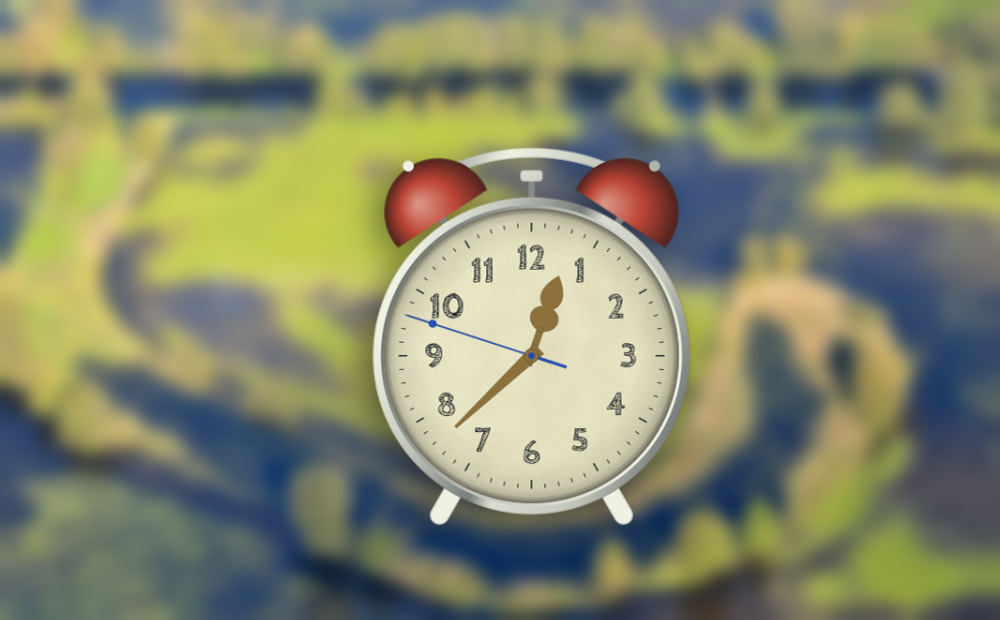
12:37:48
